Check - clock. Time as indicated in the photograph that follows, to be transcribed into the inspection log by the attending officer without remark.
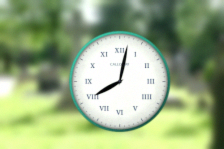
8:02
